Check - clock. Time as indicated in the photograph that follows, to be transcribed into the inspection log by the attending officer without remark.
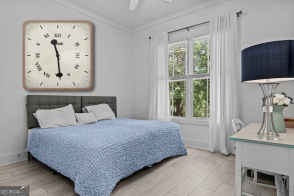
11:29
